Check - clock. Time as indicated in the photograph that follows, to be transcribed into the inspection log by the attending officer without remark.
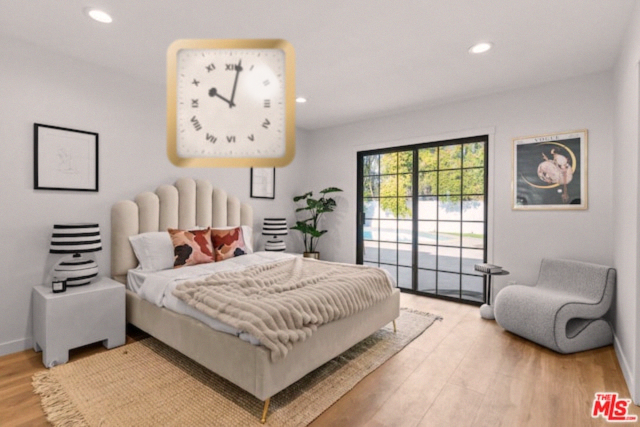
10:02
